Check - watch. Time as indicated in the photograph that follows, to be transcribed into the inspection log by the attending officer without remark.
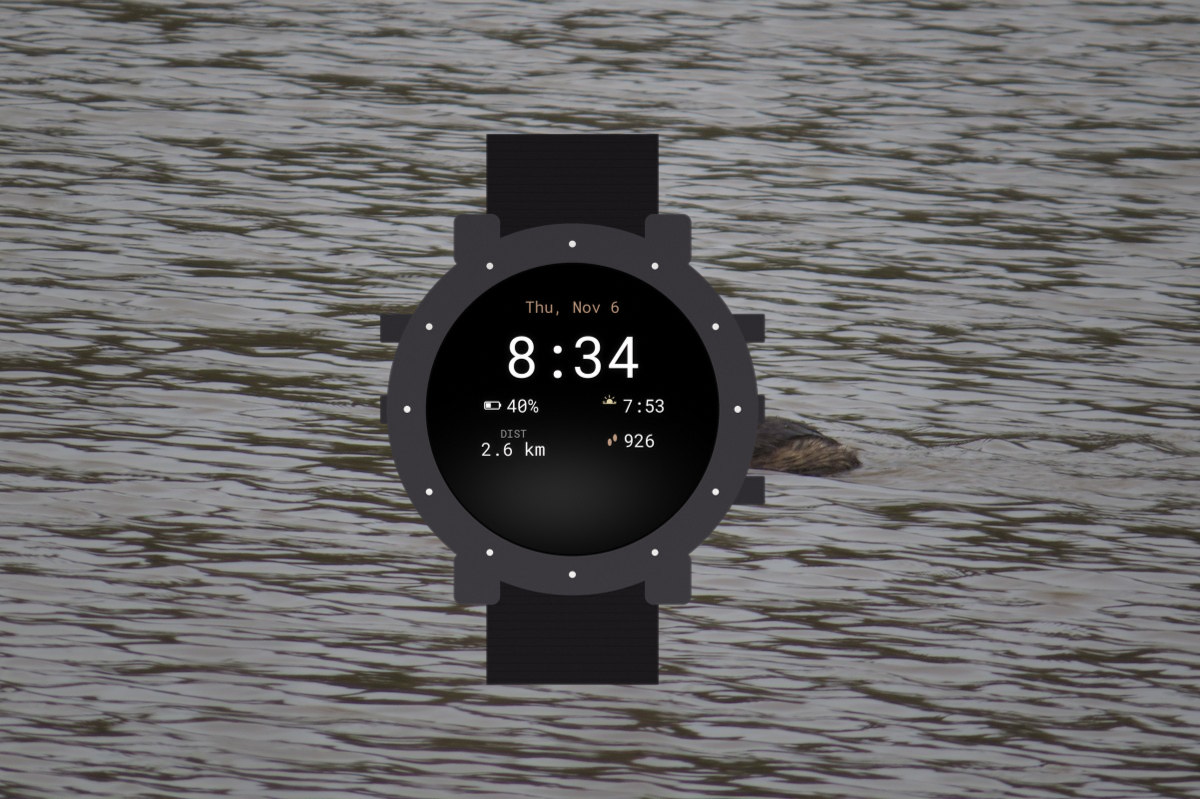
8:34
